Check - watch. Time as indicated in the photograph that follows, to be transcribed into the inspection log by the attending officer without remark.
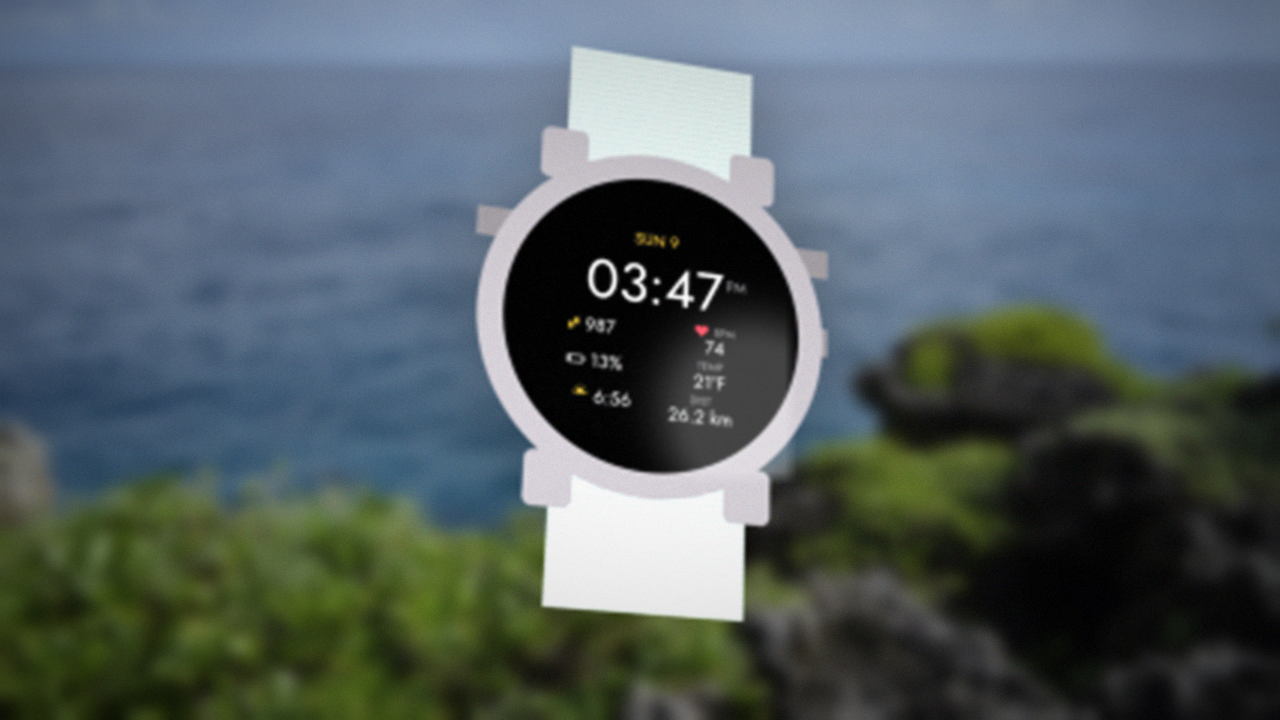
3:47
